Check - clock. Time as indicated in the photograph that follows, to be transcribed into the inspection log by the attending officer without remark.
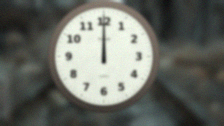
12:00
